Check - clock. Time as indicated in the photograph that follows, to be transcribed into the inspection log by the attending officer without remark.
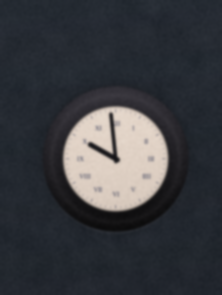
9:59
